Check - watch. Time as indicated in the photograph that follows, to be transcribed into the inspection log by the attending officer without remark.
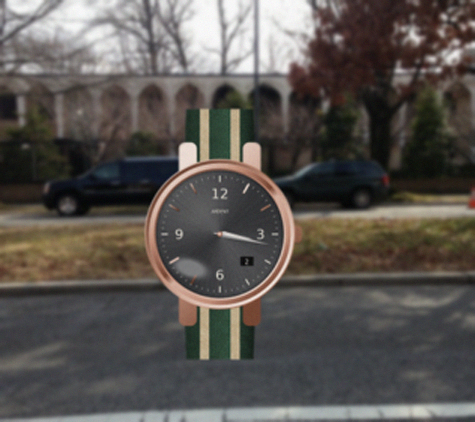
3:17
